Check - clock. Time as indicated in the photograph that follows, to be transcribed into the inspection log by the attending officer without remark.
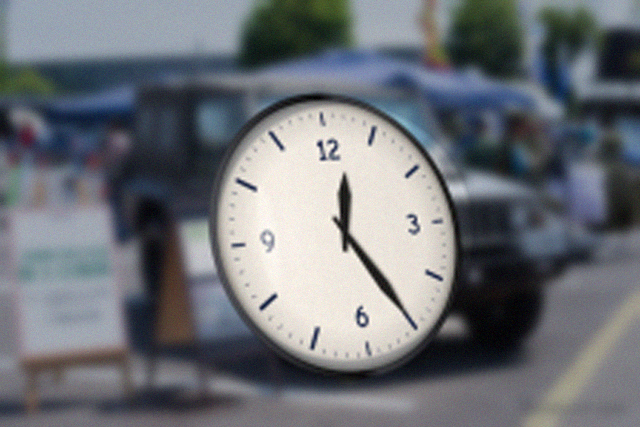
12:25
